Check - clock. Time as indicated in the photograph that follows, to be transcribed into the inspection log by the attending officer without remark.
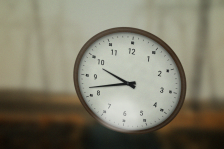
9:42
